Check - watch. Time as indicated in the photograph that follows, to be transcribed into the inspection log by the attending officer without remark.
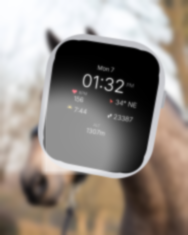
1:32
